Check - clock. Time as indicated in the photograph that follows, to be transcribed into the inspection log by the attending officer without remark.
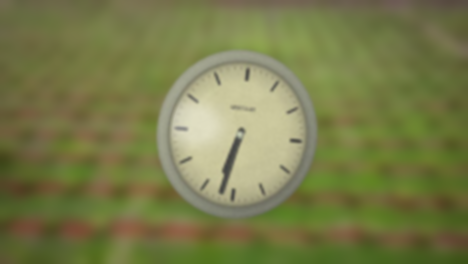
6:32
